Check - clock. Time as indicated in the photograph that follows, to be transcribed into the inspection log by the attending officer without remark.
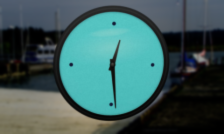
12:29
